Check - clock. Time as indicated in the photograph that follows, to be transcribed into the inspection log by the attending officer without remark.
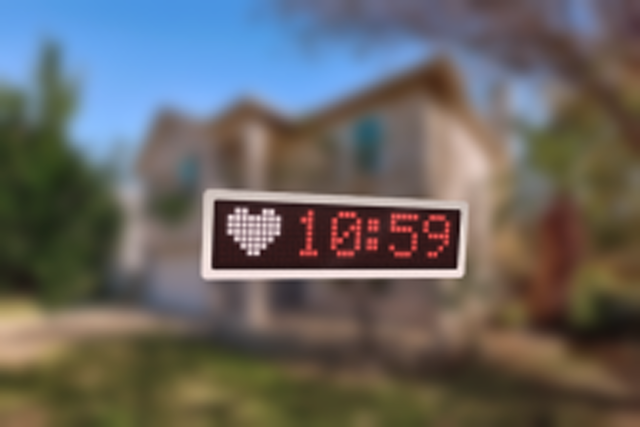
10:59
